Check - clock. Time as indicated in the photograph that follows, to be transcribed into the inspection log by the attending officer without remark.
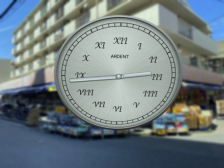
2:44
